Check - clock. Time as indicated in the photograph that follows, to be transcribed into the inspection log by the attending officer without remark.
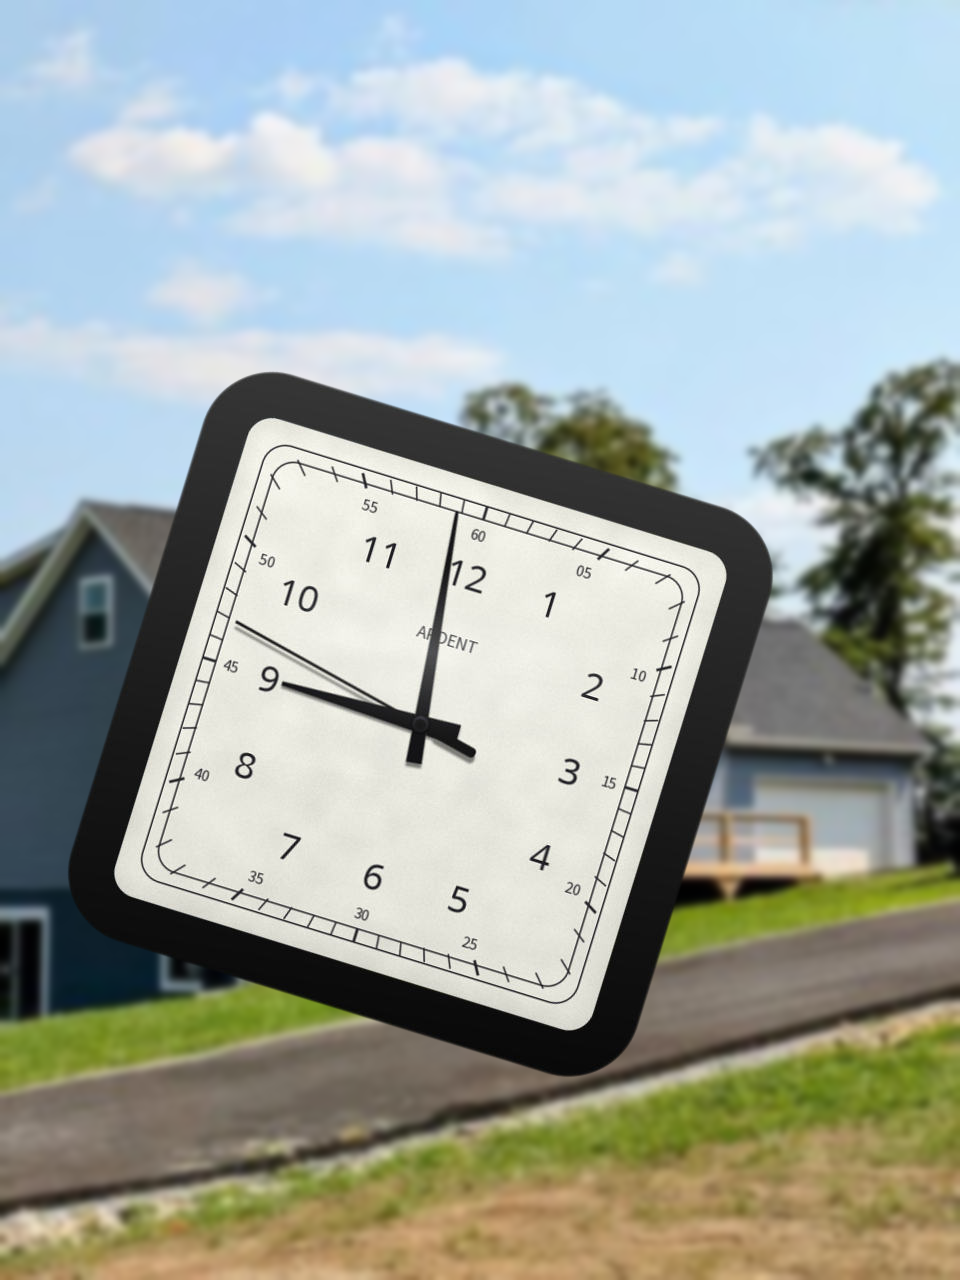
8:58:47
